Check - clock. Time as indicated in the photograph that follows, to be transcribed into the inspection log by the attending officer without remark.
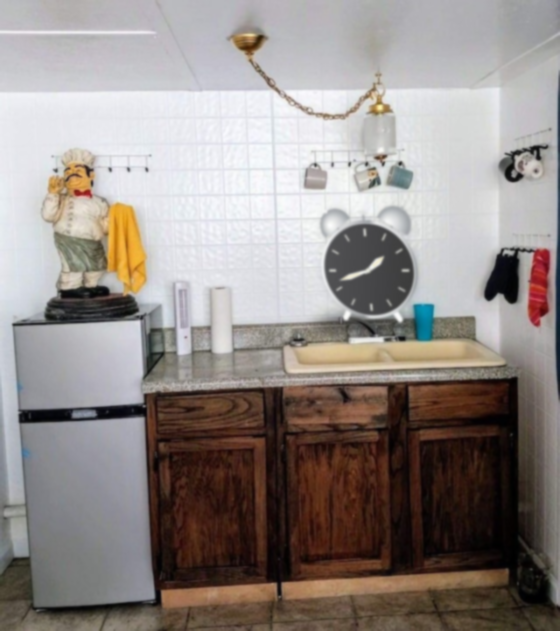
1:42
